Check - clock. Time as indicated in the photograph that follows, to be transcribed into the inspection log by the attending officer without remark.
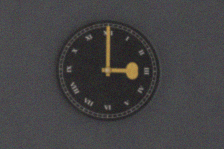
3:00
